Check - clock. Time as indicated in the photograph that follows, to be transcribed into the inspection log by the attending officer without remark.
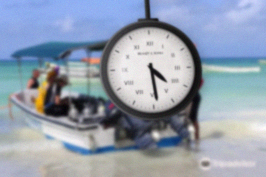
4:29
